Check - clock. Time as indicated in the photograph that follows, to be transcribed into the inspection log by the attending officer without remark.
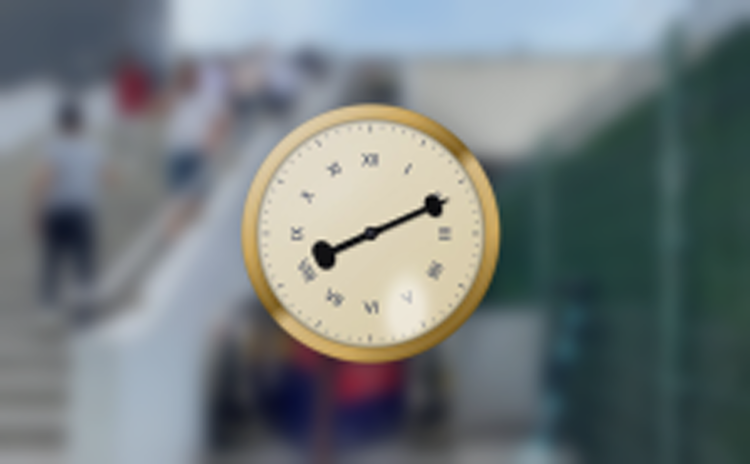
8:11
